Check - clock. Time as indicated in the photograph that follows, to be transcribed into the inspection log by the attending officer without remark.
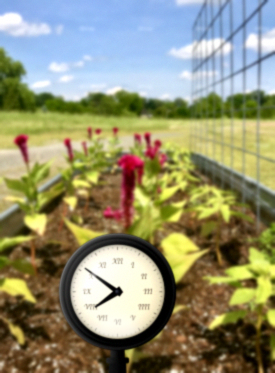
7:51
